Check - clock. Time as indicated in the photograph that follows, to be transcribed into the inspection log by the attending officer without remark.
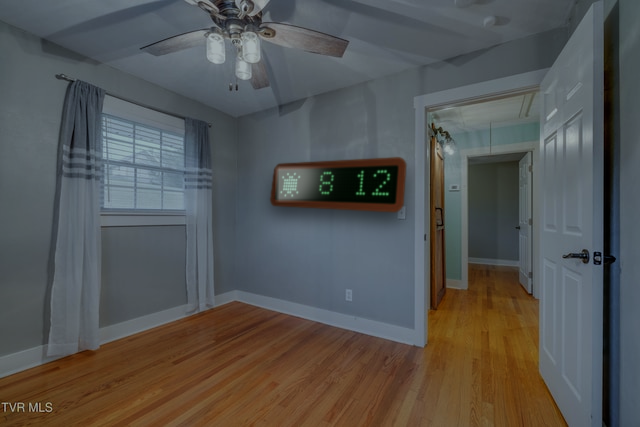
8:12
